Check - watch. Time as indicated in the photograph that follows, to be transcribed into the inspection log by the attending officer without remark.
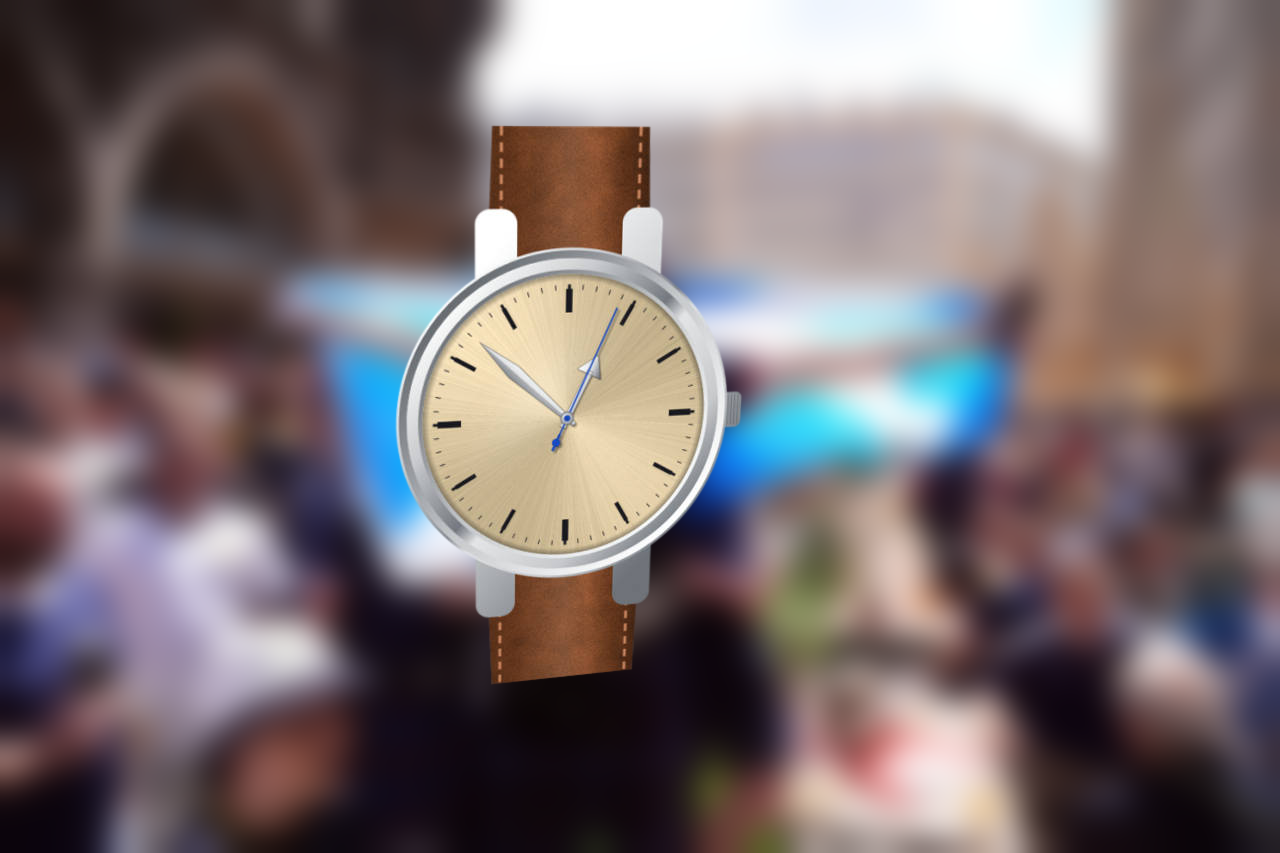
12:52:04
